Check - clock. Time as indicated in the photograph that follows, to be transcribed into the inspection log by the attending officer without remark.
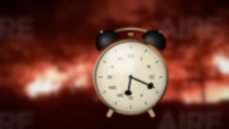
6:19
